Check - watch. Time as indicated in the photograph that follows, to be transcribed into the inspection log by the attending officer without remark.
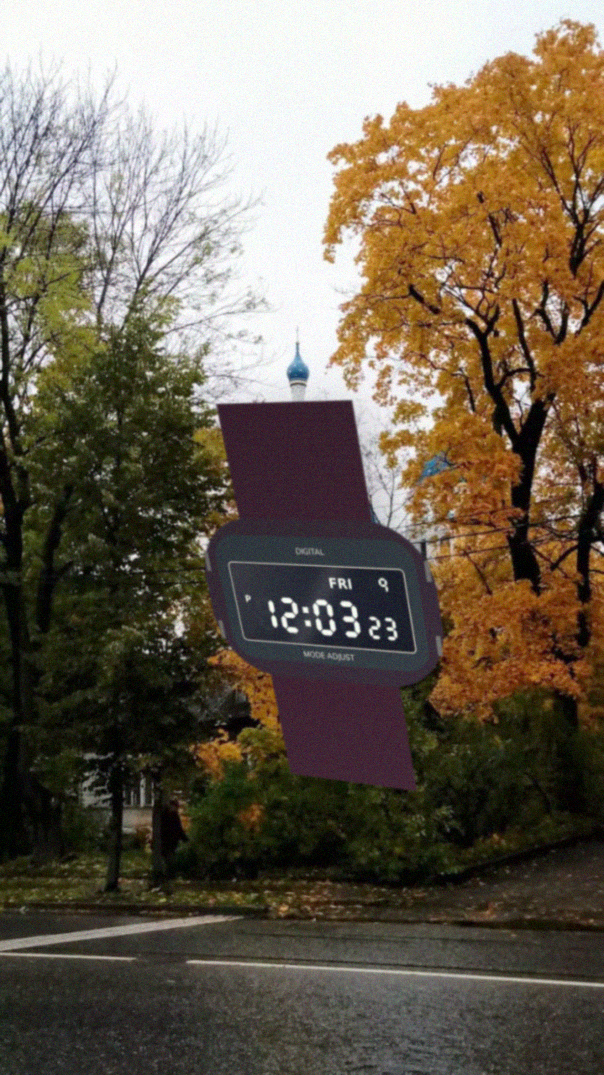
12:03:23
